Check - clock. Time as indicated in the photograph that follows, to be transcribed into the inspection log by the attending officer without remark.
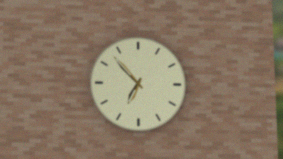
6:53
